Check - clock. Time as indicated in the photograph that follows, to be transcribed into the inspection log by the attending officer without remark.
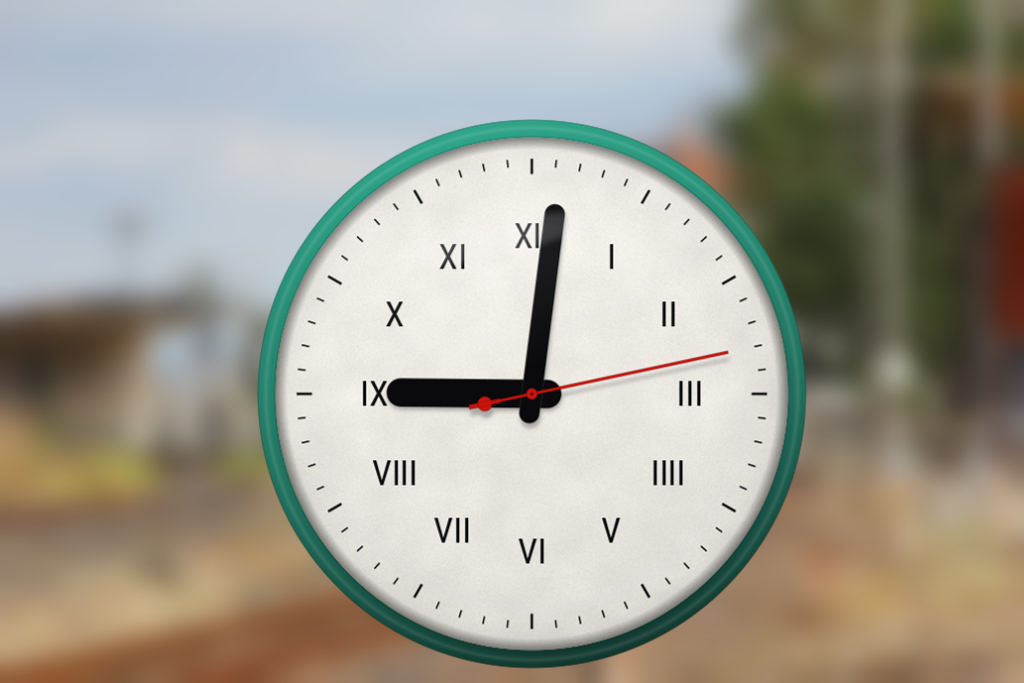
9:01:13
